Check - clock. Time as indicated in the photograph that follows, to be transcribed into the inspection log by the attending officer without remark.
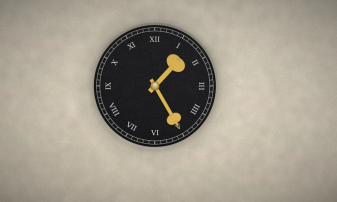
1:25
